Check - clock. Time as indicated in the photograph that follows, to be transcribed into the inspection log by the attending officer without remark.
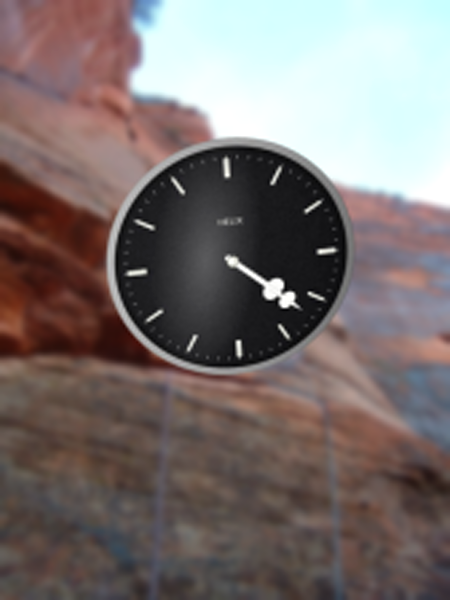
4:22
